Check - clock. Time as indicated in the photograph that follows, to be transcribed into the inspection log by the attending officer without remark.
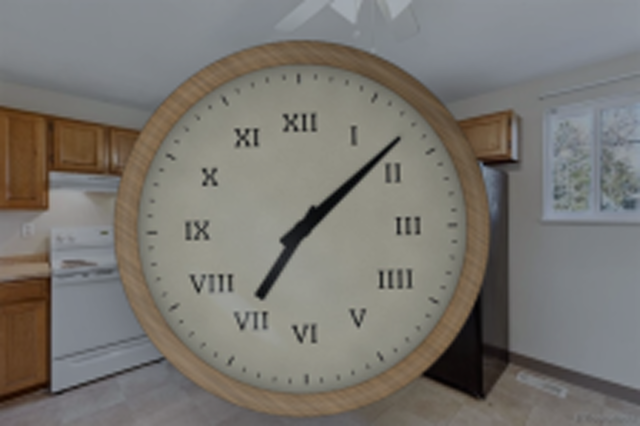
7:08
